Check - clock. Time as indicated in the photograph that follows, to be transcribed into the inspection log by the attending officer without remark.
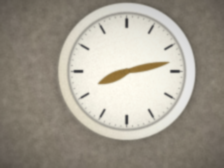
8:13
